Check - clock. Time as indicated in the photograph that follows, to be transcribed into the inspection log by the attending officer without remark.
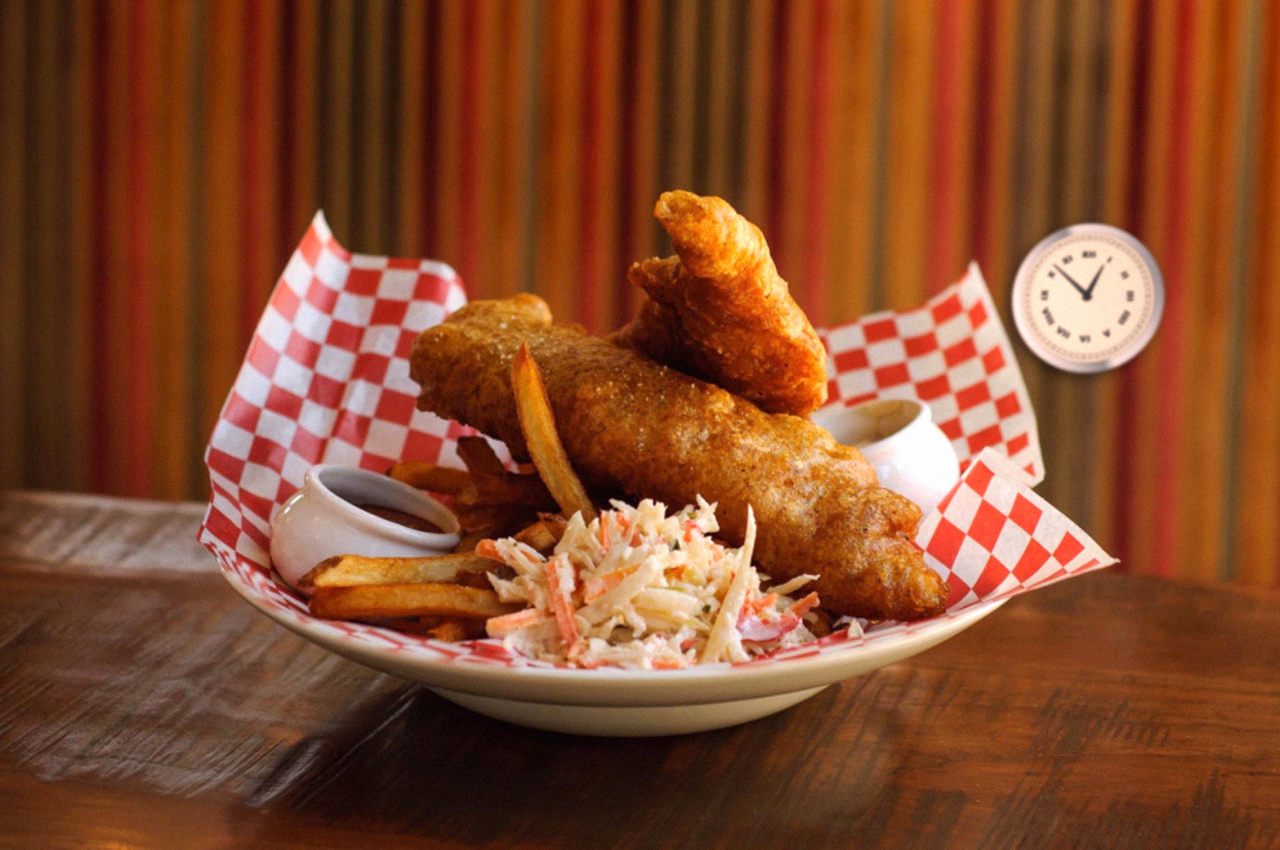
12:52
